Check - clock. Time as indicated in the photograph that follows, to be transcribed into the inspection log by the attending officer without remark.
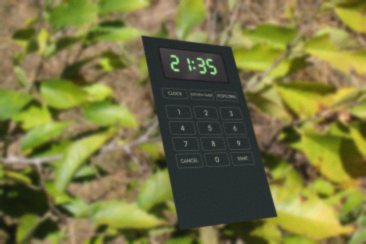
21:35
